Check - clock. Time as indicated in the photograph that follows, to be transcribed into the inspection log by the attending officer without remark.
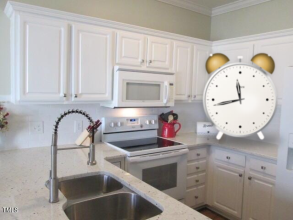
11:43
